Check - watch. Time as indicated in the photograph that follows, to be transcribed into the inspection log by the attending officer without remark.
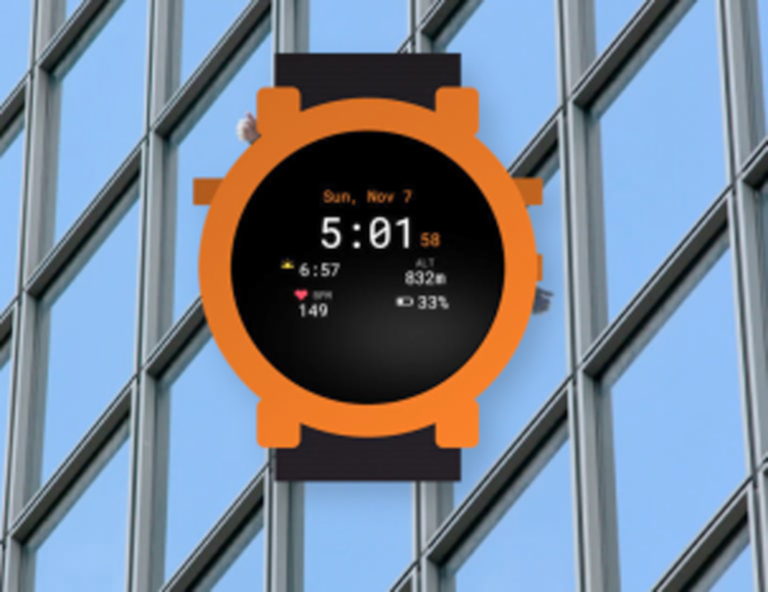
5:01
